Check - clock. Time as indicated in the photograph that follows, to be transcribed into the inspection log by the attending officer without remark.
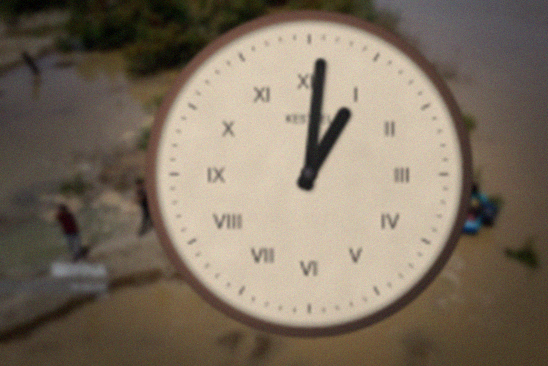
1:01
